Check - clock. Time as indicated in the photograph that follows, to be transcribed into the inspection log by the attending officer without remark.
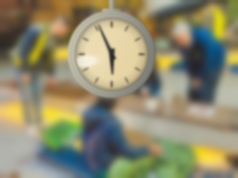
5:56
